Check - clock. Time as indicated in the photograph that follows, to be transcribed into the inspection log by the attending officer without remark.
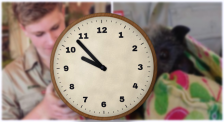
9:53
